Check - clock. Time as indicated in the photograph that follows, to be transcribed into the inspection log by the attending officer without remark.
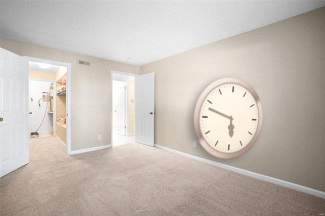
5:48
